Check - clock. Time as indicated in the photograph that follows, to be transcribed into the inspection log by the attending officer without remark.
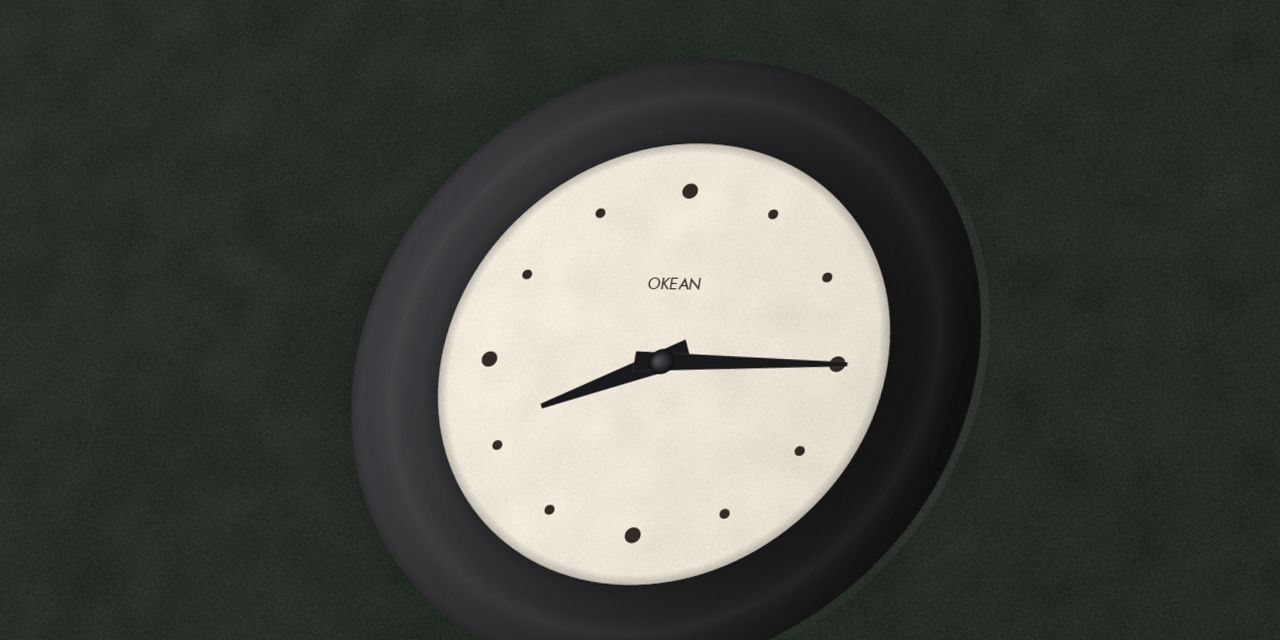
8:15
